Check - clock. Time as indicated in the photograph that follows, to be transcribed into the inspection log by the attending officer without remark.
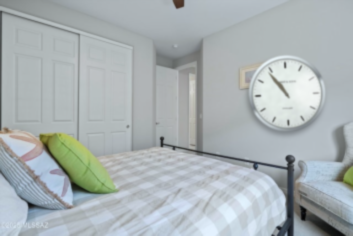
10:54
